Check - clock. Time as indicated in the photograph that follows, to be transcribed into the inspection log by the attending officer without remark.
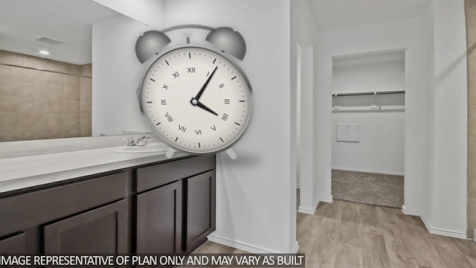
4:06
